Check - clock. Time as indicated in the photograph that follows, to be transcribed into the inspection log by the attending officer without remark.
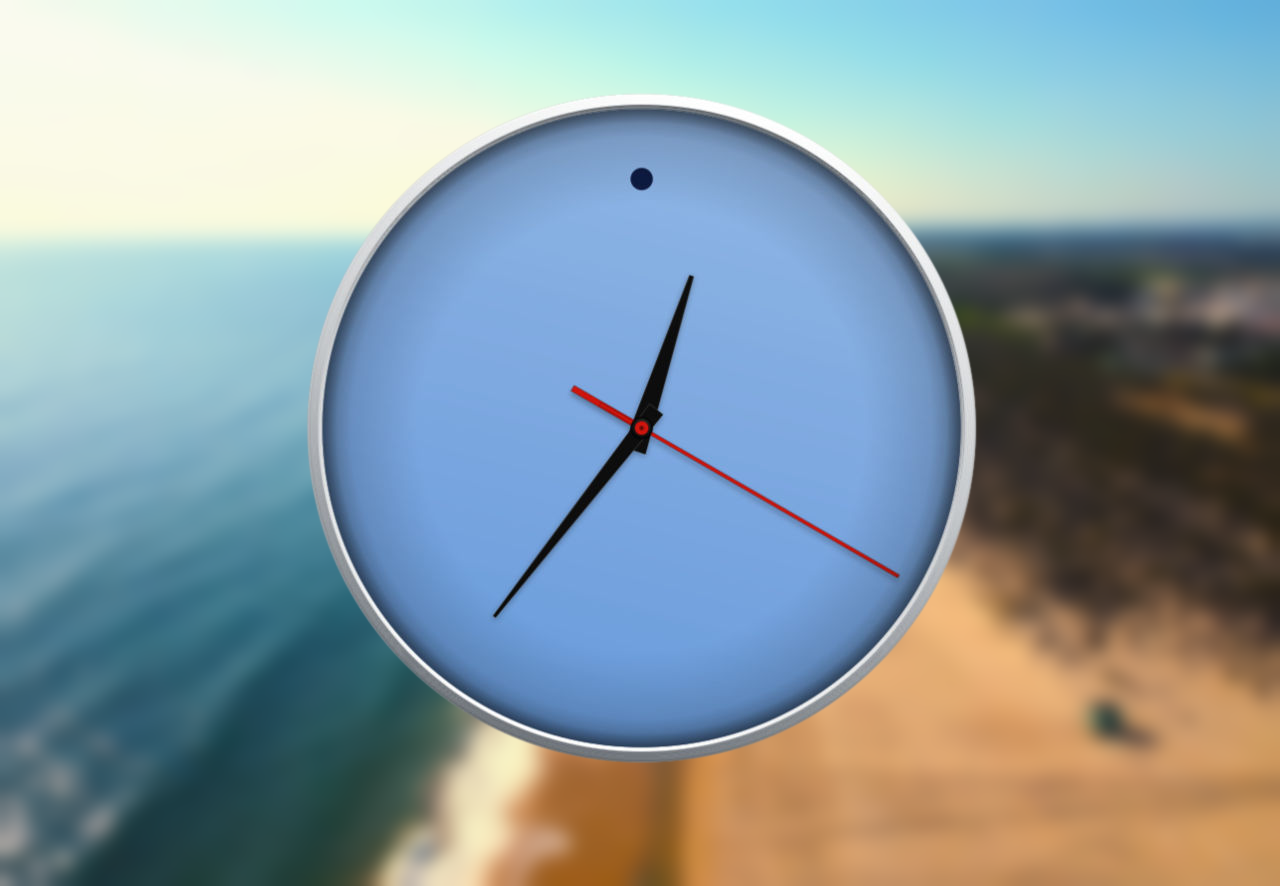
12:36:20
